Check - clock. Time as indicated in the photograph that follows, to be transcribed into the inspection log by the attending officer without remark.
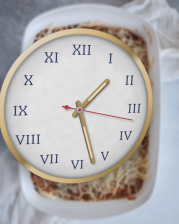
1:27:17
